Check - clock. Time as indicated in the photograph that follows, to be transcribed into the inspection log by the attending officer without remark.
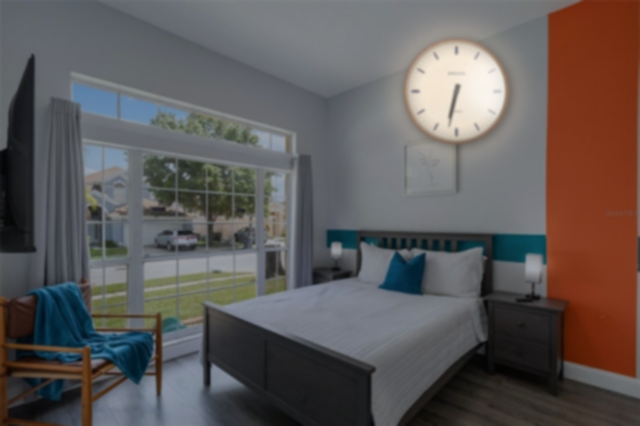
6:32
